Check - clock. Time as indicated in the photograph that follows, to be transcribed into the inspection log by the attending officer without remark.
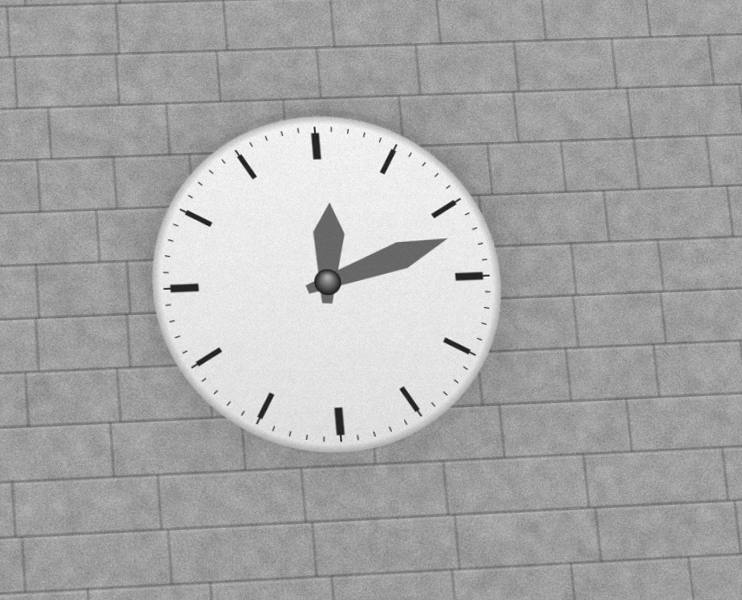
12:12
